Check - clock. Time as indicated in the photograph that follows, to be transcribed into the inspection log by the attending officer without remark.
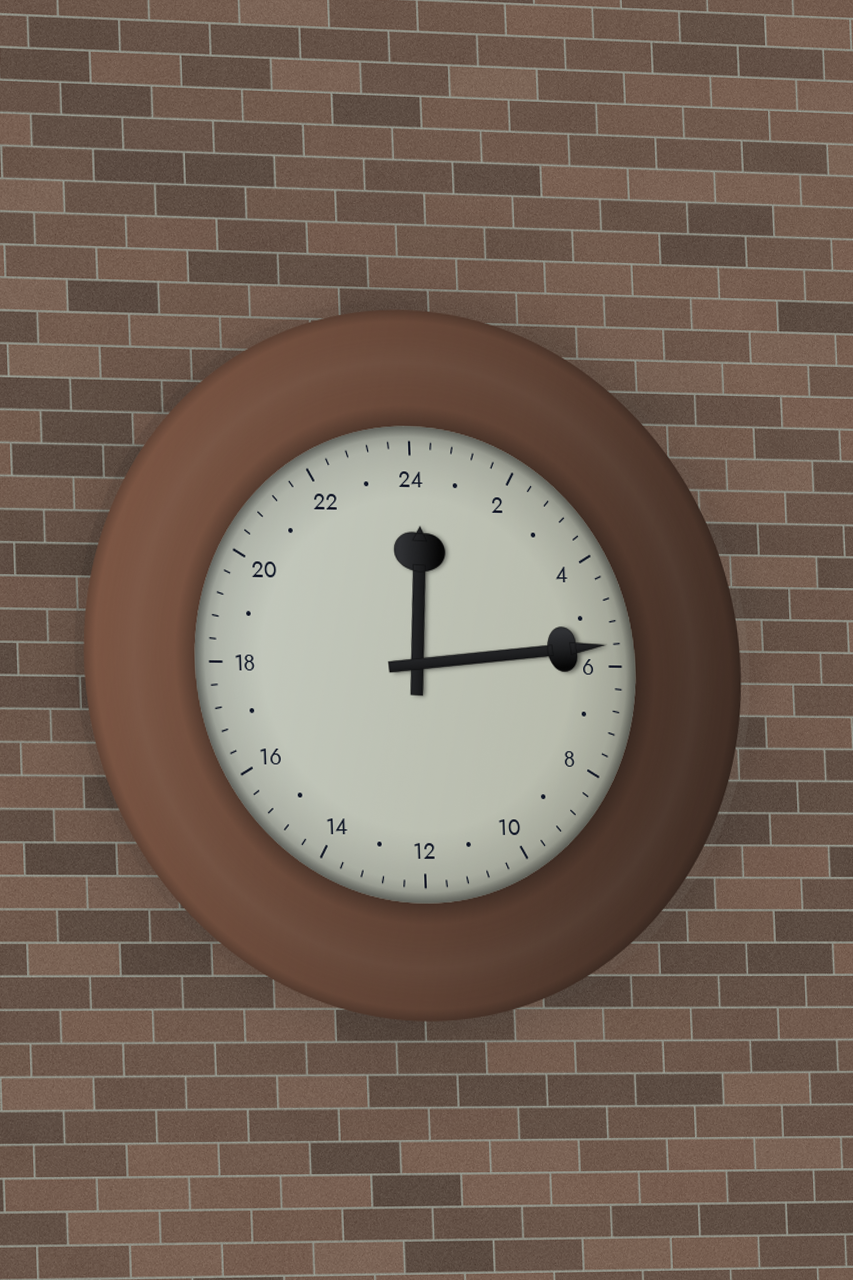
0:14
